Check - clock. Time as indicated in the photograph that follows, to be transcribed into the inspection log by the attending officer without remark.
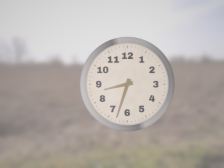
8:33
